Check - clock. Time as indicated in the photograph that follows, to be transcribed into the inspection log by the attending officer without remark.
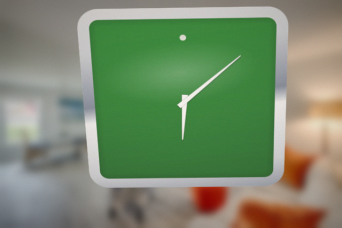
6:08
